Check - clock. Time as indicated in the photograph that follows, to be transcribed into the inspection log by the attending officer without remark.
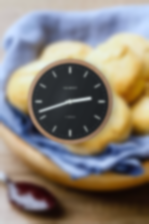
2:42
